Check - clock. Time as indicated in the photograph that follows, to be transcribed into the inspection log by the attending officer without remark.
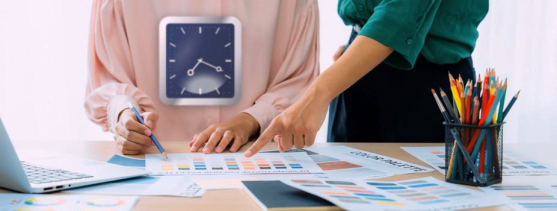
7:19
